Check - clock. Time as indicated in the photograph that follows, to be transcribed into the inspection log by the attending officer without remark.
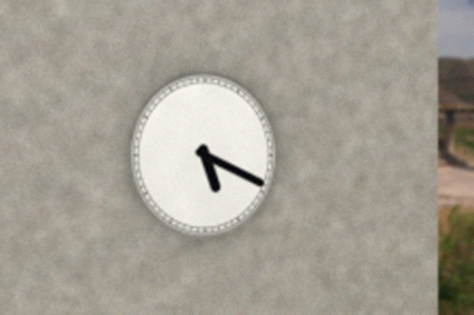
5:19
